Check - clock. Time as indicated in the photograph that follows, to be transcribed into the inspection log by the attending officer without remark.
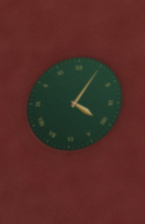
4:05
